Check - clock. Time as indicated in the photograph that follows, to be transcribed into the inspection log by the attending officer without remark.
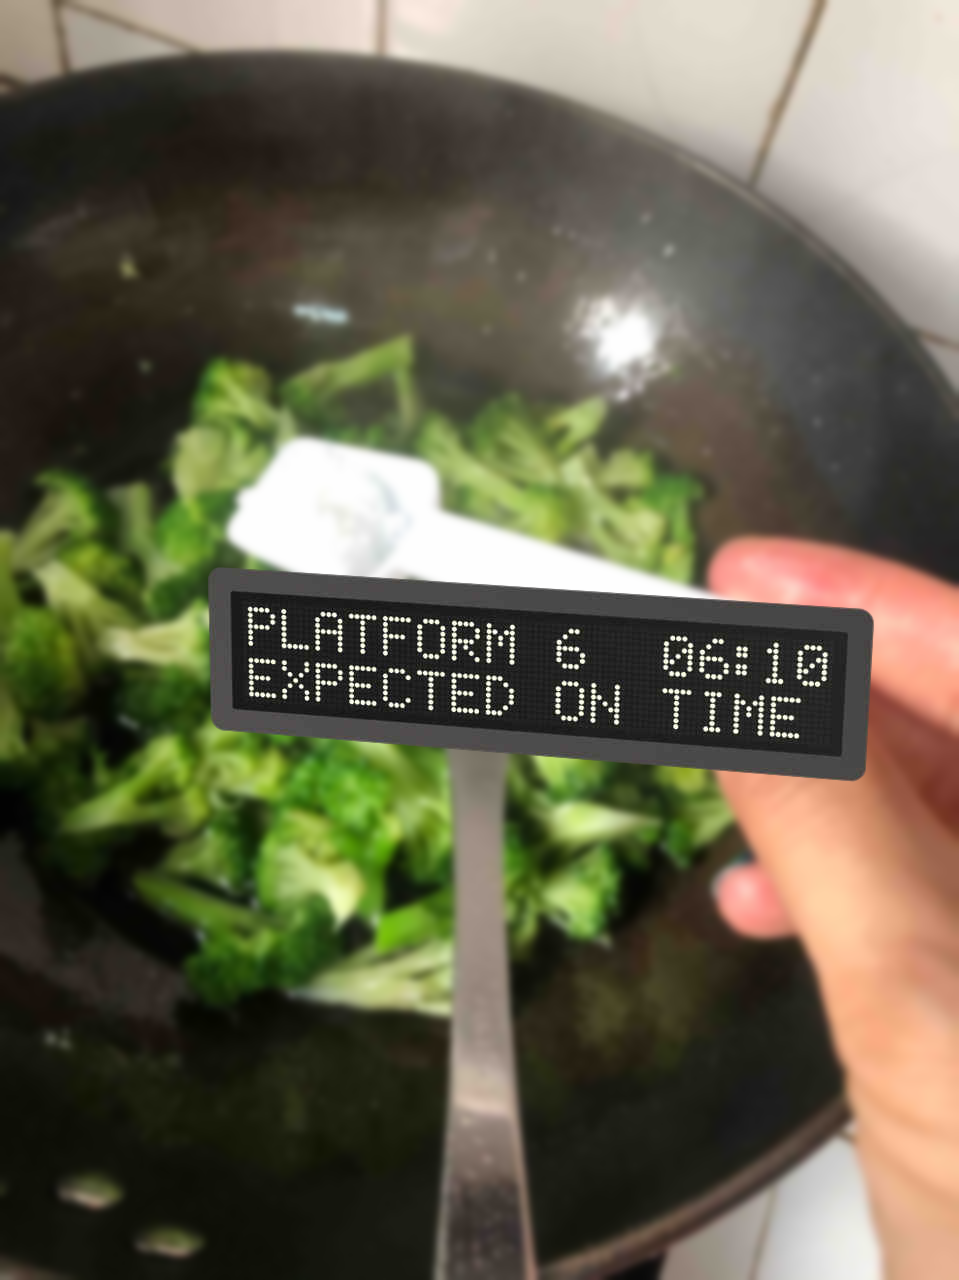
6:10
